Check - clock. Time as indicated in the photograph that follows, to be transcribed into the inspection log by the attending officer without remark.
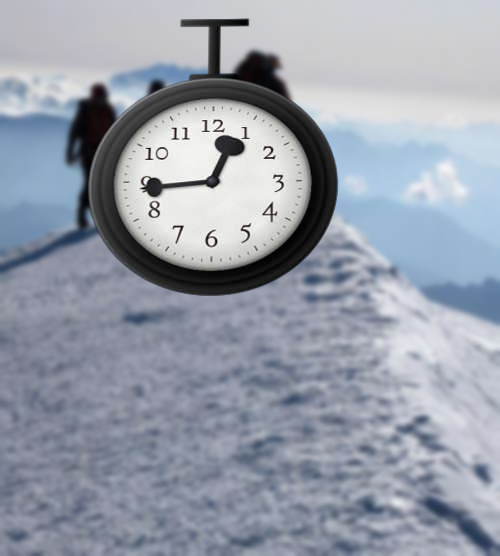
12:44
